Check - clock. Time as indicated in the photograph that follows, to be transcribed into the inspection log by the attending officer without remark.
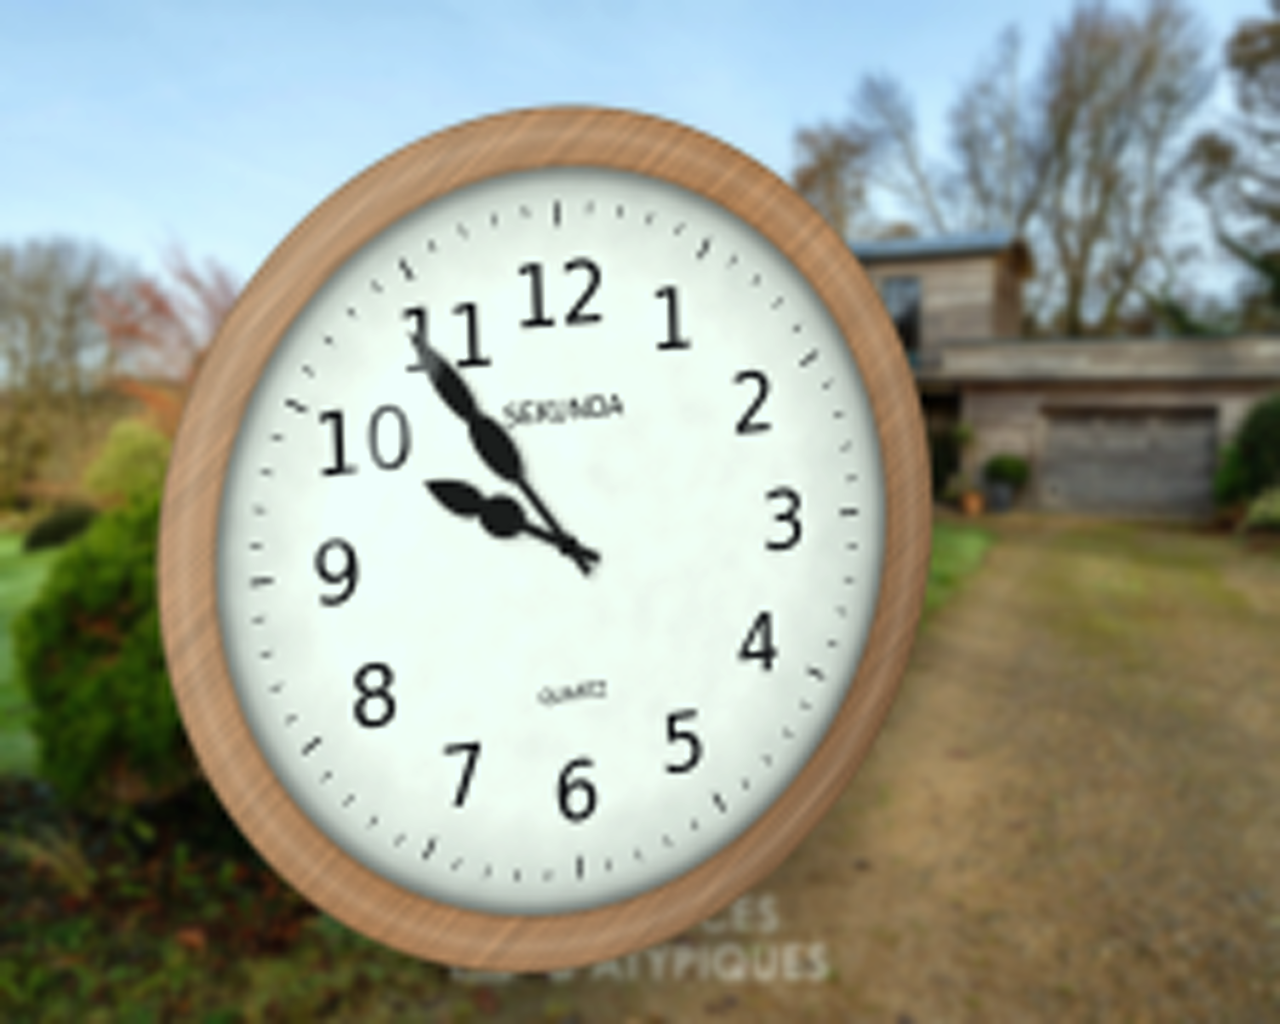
9:54
